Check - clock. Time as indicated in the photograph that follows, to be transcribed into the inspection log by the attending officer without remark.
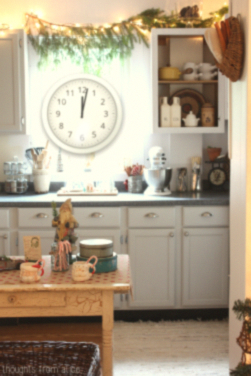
12:02
